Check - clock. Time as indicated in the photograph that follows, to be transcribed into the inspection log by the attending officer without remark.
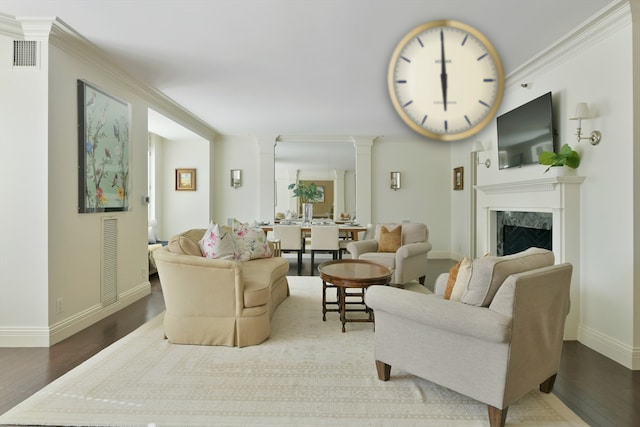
6:00
